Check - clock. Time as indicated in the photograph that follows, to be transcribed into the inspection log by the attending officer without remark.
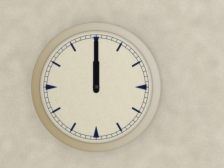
12:00
